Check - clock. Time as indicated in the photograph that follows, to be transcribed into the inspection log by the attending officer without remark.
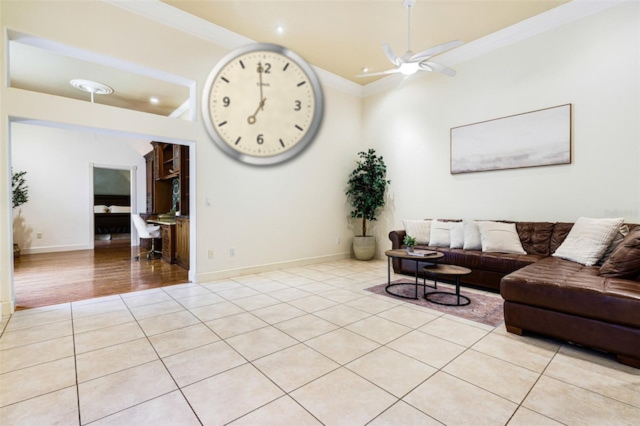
6:59
